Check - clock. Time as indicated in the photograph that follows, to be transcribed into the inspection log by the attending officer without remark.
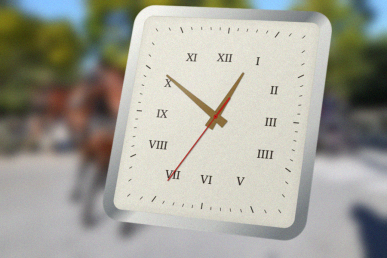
12:50:35
